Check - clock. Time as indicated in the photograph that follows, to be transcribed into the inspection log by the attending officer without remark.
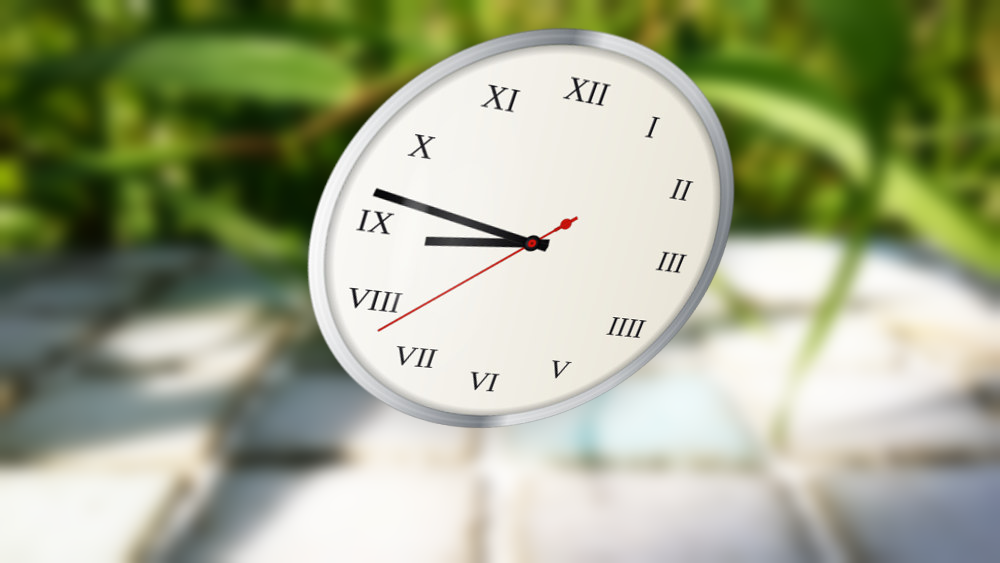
8:46:38
